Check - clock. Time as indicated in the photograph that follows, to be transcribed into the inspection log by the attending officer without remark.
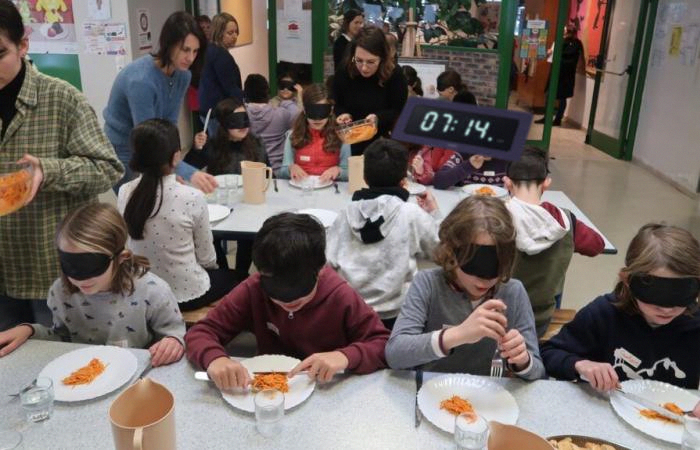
7:14
